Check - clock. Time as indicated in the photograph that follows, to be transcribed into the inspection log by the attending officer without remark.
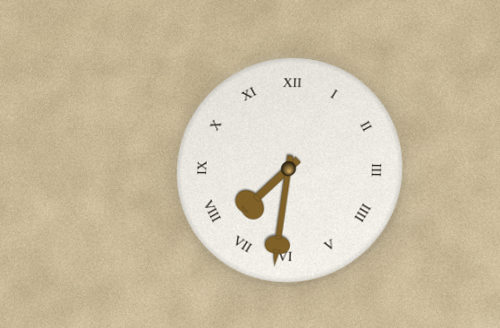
7:31
